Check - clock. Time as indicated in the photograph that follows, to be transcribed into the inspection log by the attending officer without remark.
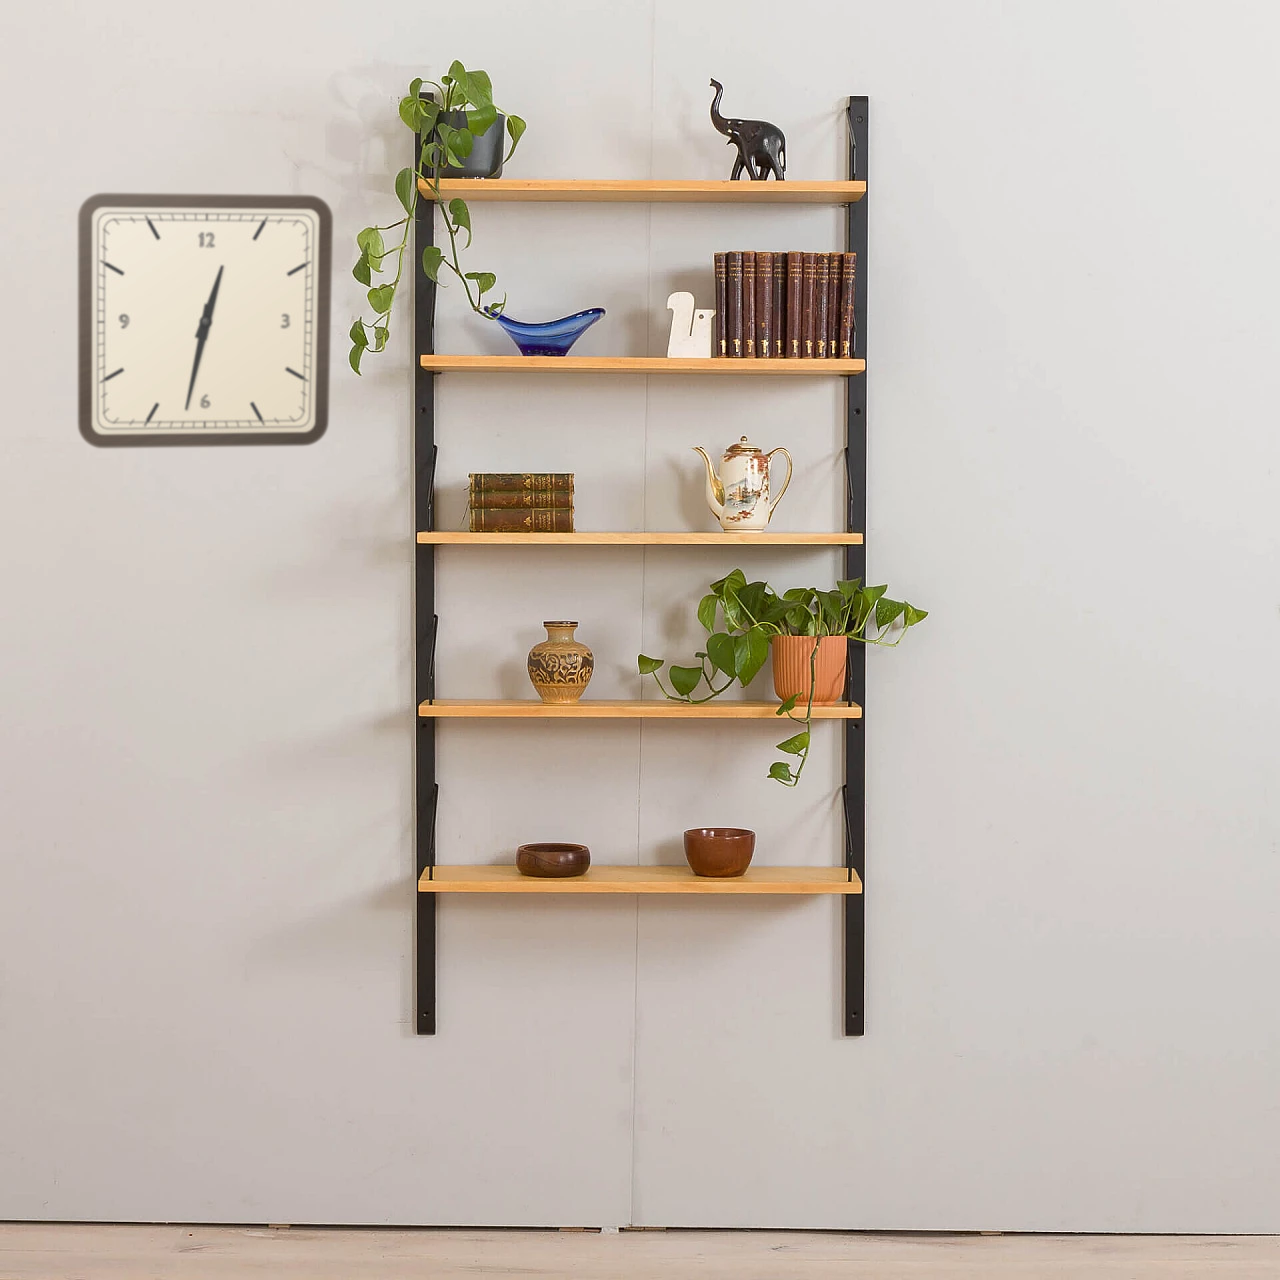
12:32
